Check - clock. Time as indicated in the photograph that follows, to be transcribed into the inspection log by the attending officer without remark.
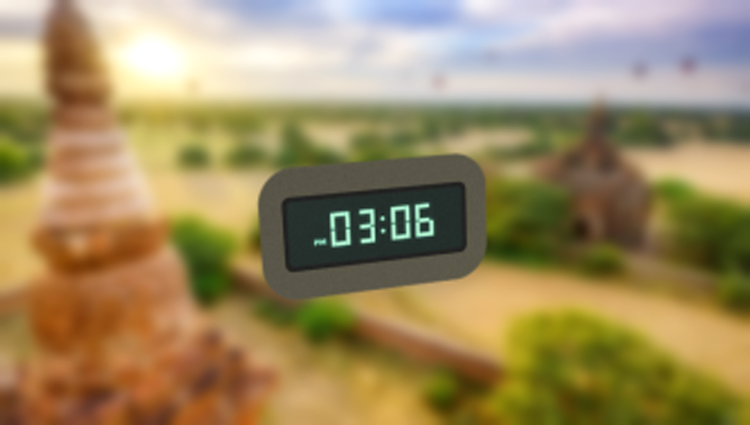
3:06
